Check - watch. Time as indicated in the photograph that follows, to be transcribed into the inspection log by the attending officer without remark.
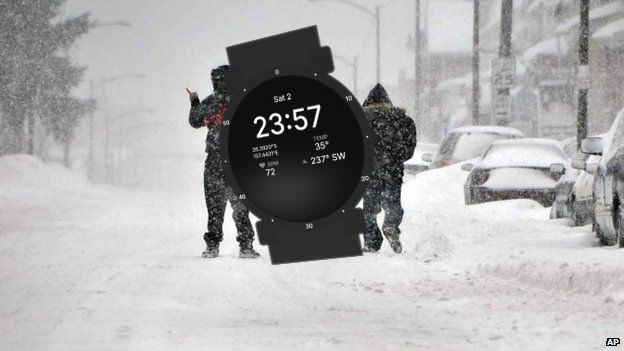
23:57
